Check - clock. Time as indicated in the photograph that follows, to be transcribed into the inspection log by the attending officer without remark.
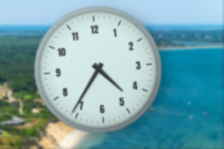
4:36
